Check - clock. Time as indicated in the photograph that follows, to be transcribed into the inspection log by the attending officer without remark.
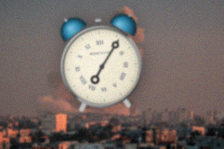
7:06
